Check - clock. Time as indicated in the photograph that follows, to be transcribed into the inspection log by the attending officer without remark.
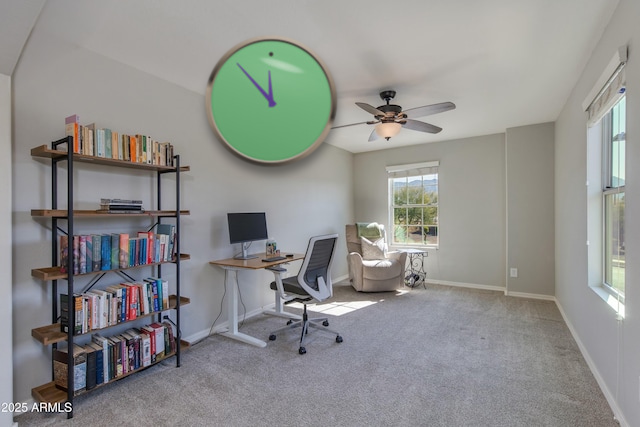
11:53
